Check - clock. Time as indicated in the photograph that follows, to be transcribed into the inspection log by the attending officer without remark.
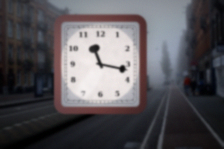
11:17
